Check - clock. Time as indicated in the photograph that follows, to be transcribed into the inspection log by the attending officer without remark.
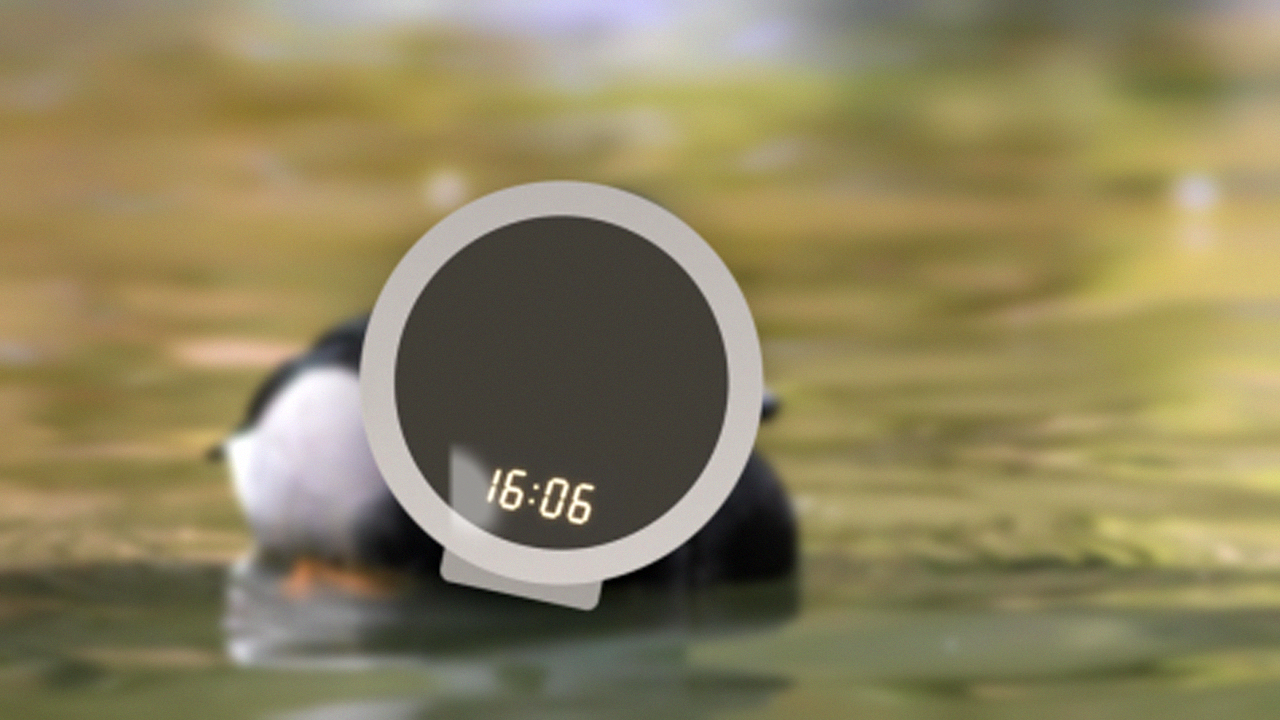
16:06
